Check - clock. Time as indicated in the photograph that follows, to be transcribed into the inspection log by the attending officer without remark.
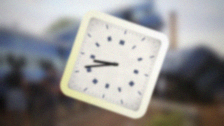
8:41
